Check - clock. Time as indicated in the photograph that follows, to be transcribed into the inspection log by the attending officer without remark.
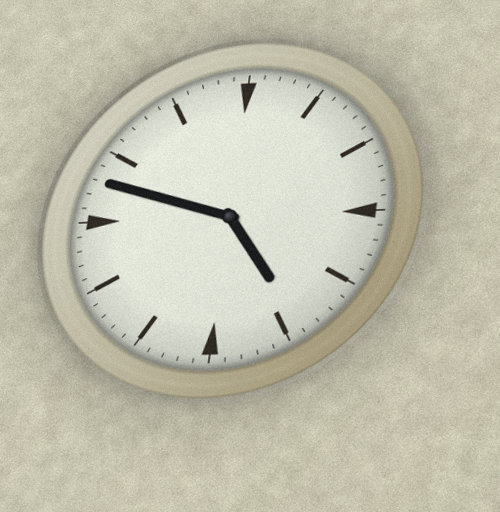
4:48
